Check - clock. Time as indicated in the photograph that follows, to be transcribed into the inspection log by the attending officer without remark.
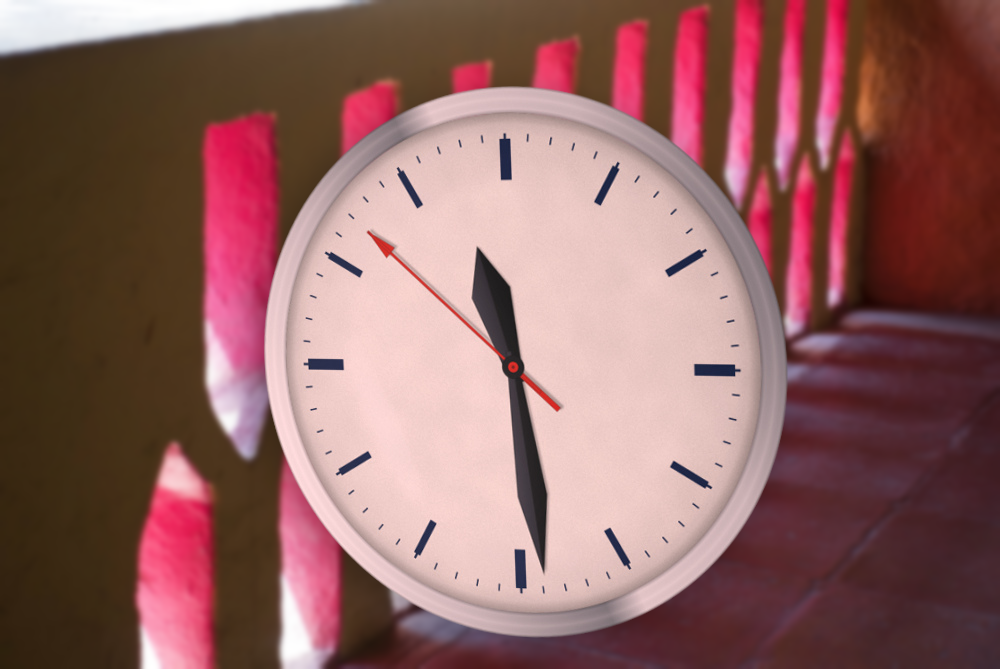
11:28:52
